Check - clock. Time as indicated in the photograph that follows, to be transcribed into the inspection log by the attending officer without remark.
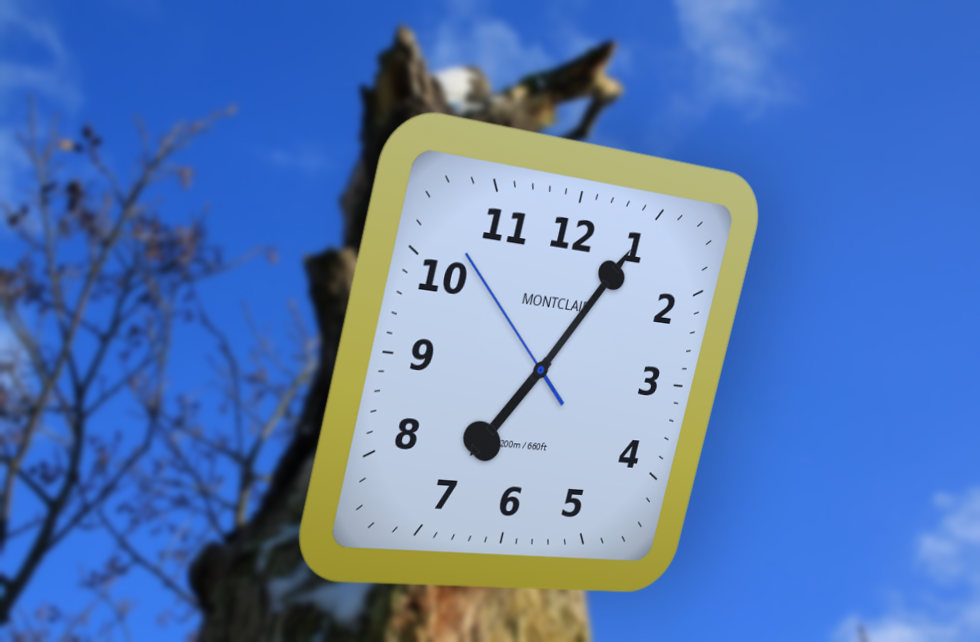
7:04:52
